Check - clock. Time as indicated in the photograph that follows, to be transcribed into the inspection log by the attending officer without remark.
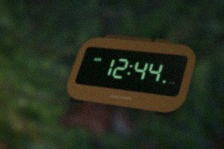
12:44
